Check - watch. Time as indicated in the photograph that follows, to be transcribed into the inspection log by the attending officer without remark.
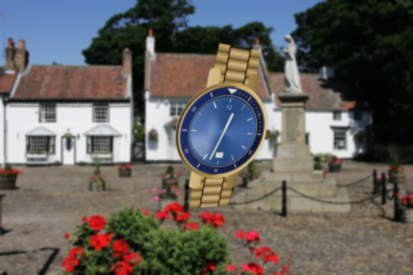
12:33
